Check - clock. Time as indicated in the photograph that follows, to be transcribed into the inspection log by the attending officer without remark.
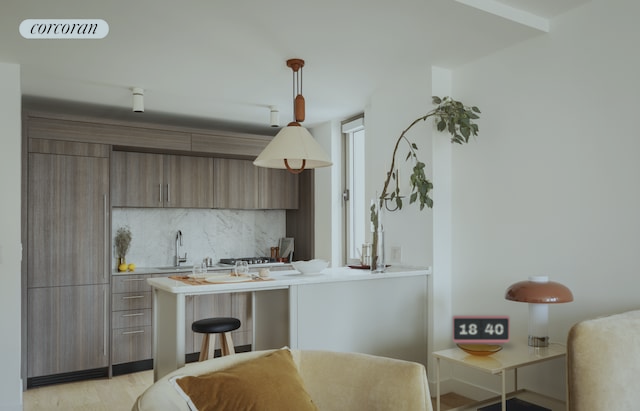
18:40
